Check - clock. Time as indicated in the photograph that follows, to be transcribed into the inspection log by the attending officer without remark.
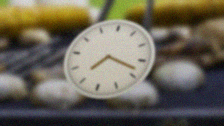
7:18
